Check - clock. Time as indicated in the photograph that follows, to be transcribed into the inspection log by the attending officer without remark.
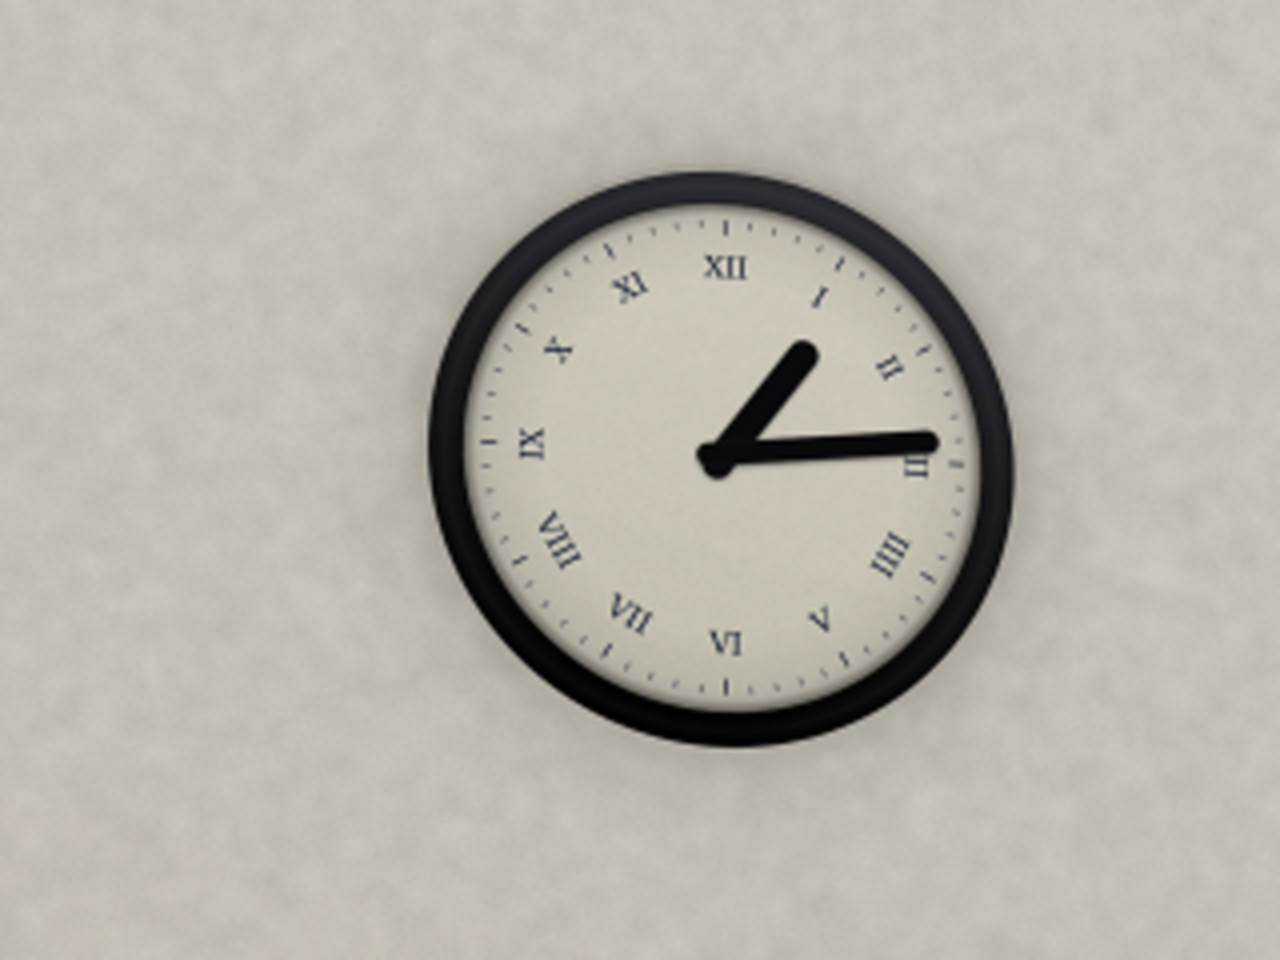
1:14
